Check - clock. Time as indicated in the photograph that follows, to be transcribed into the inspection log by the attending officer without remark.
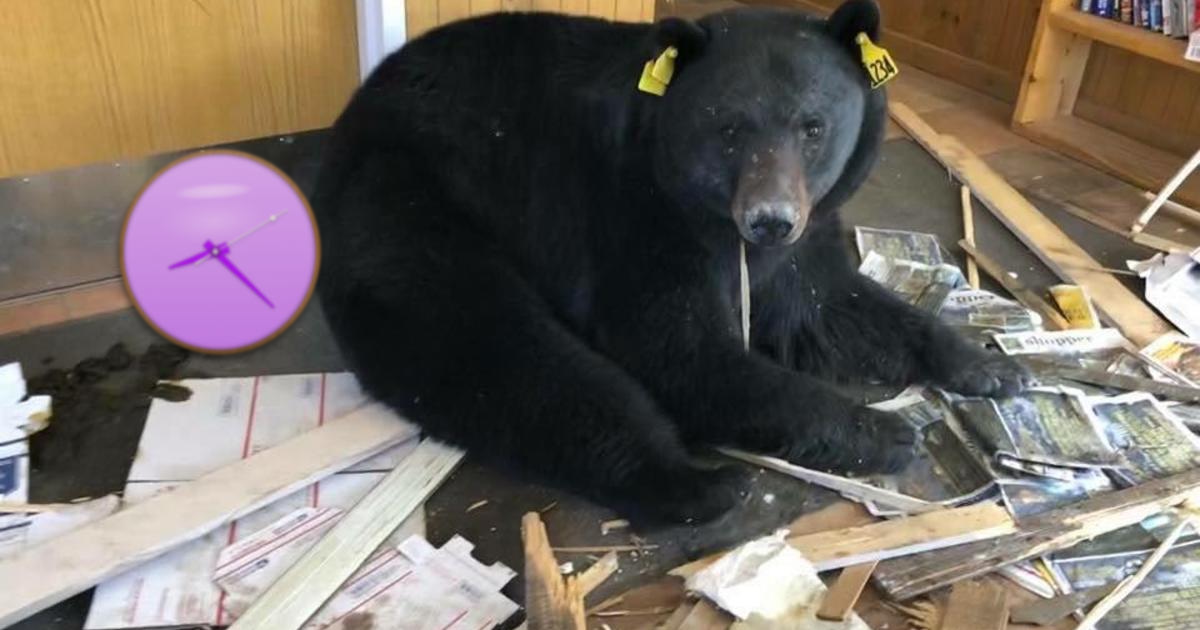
8:22:10
